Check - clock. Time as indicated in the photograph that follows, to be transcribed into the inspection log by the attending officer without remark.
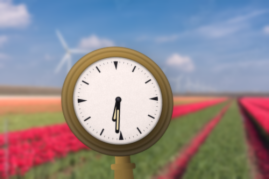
6:31
